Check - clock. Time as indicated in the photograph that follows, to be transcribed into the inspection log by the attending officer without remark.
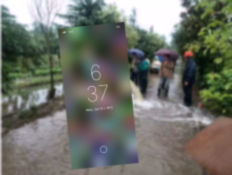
6:37
